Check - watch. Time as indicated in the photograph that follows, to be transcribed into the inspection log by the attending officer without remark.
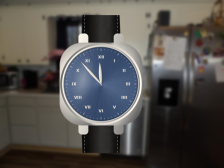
11:53
